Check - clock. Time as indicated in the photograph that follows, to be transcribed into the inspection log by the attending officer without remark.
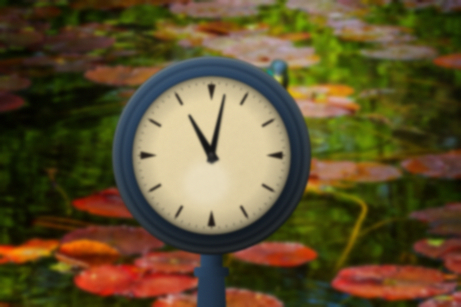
11:02
